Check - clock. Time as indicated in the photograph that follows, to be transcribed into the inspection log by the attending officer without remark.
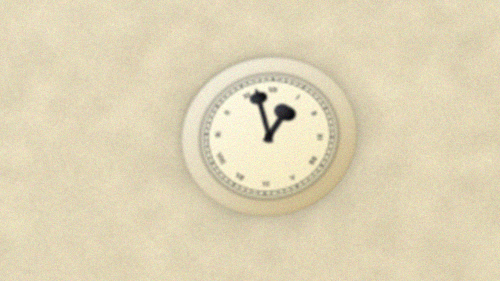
12:57
